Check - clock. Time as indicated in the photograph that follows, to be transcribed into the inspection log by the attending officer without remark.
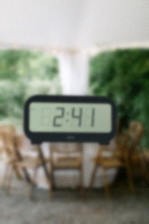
2:41
